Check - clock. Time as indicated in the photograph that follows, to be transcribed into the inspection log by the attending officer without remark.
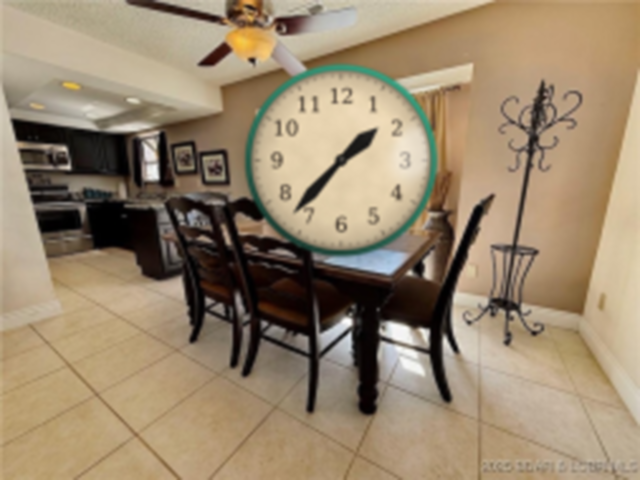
1:37
